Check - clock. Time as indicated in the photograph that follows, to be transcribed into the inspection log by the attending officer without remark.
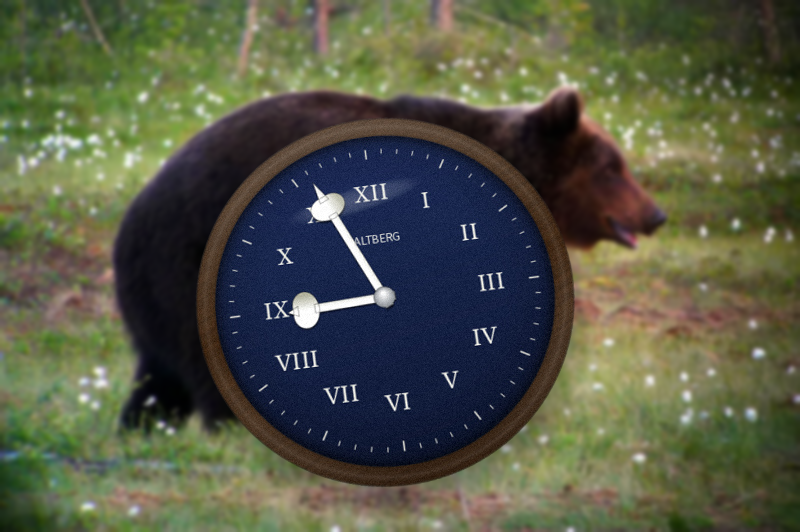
8:56
